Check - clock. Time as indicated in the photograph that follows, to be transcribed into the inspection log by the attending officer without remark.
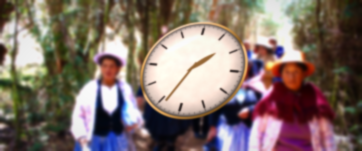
1:34
